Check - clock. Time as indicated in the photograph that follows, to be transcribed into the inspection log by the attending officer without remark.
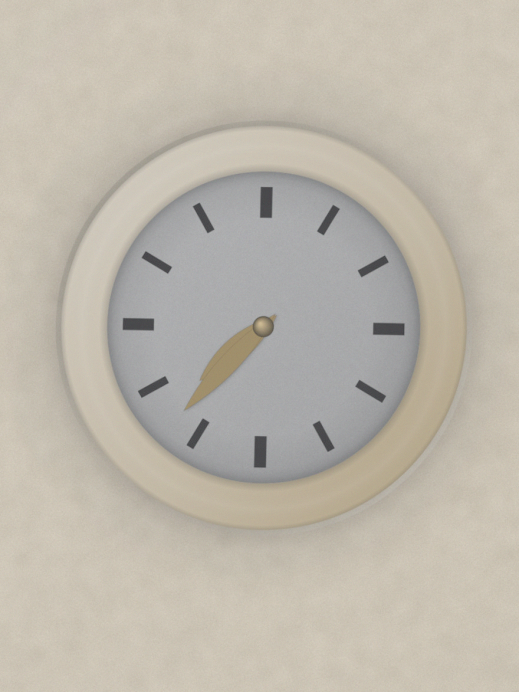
7:37
